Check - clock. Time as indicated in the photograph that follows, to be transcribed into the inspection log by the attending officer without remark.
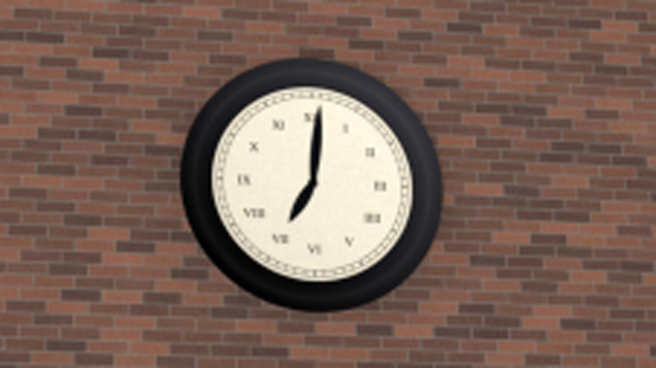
7:01
